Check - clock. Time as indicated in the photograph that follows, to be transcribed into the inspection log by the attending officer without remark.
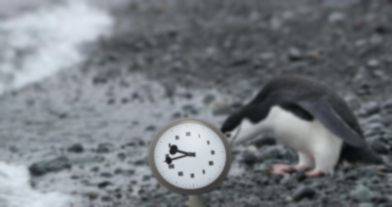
9:43
